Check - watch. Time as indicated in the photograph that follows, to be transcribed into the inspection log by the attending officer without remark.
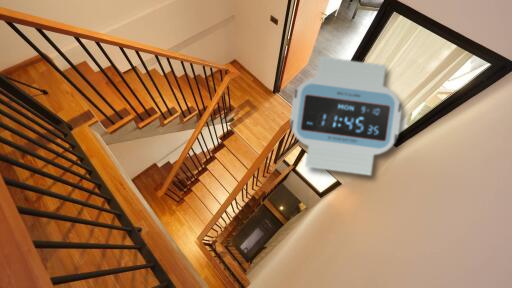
11:45
